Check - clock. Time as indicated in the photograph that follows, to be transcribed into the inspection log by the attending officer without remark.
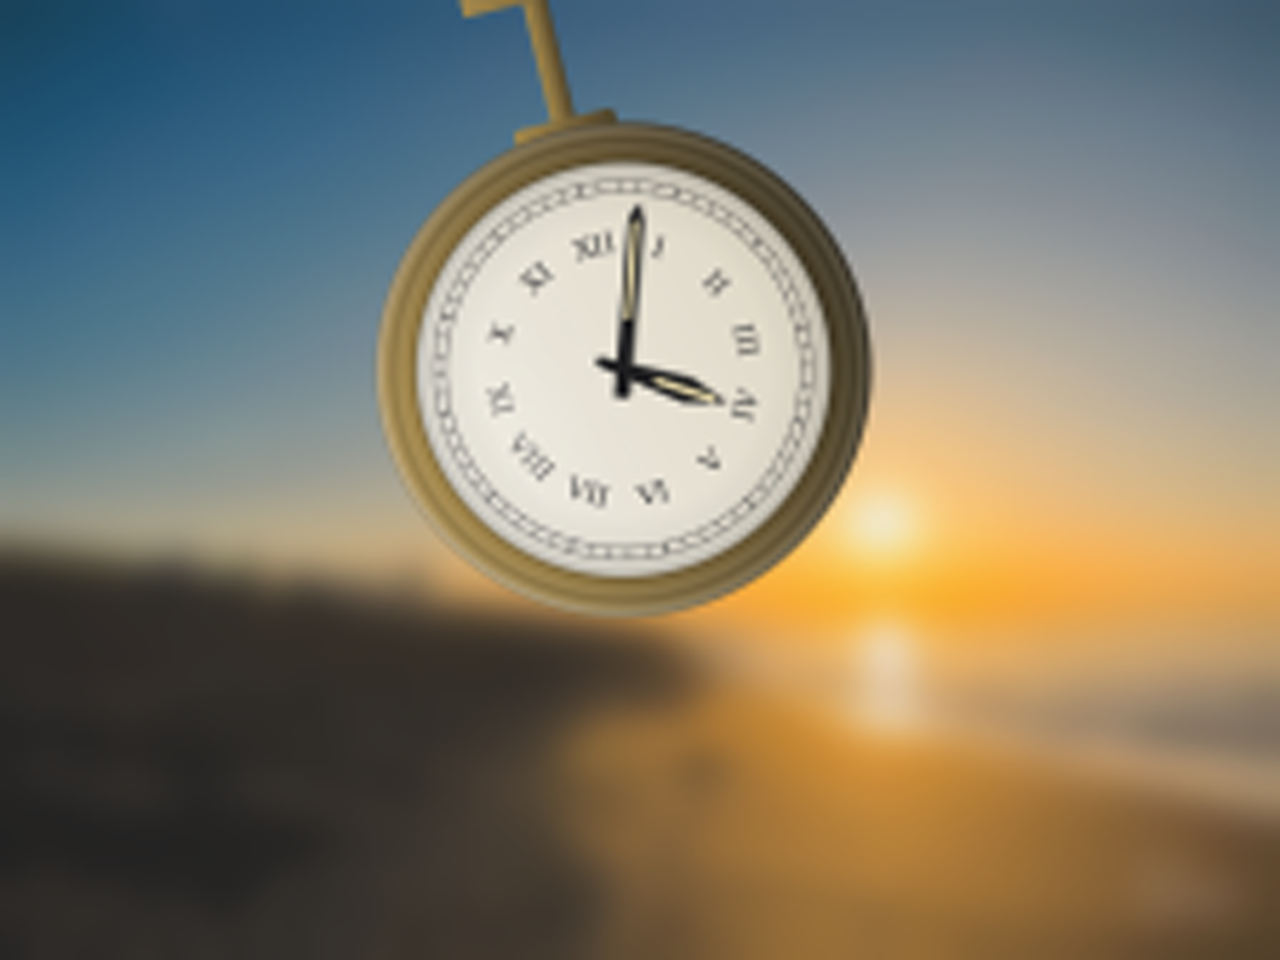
4:03
